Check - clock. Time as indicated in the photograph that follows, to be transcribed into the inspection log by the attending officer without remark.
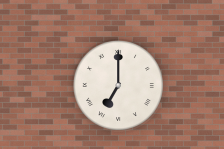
7:00
